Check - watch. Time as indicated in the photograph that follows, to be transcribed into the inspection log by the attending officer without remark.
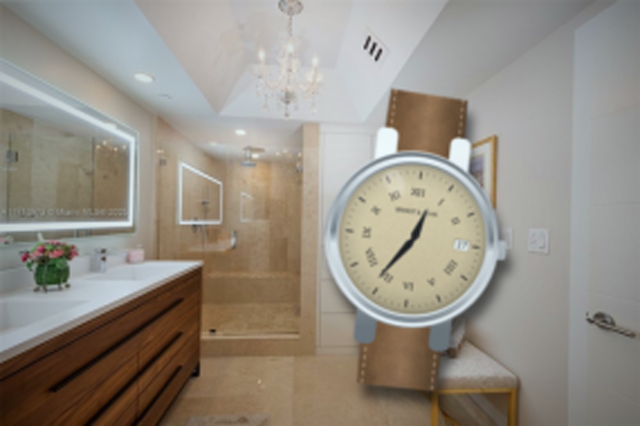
12:36
